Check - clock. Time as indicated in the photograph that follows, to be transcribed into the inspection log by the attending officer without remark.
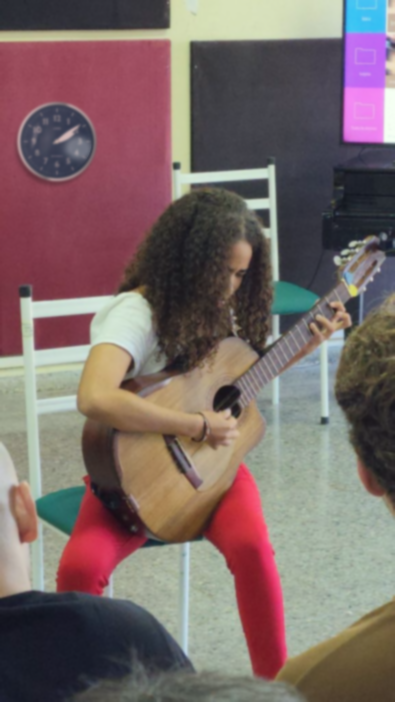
2:09
